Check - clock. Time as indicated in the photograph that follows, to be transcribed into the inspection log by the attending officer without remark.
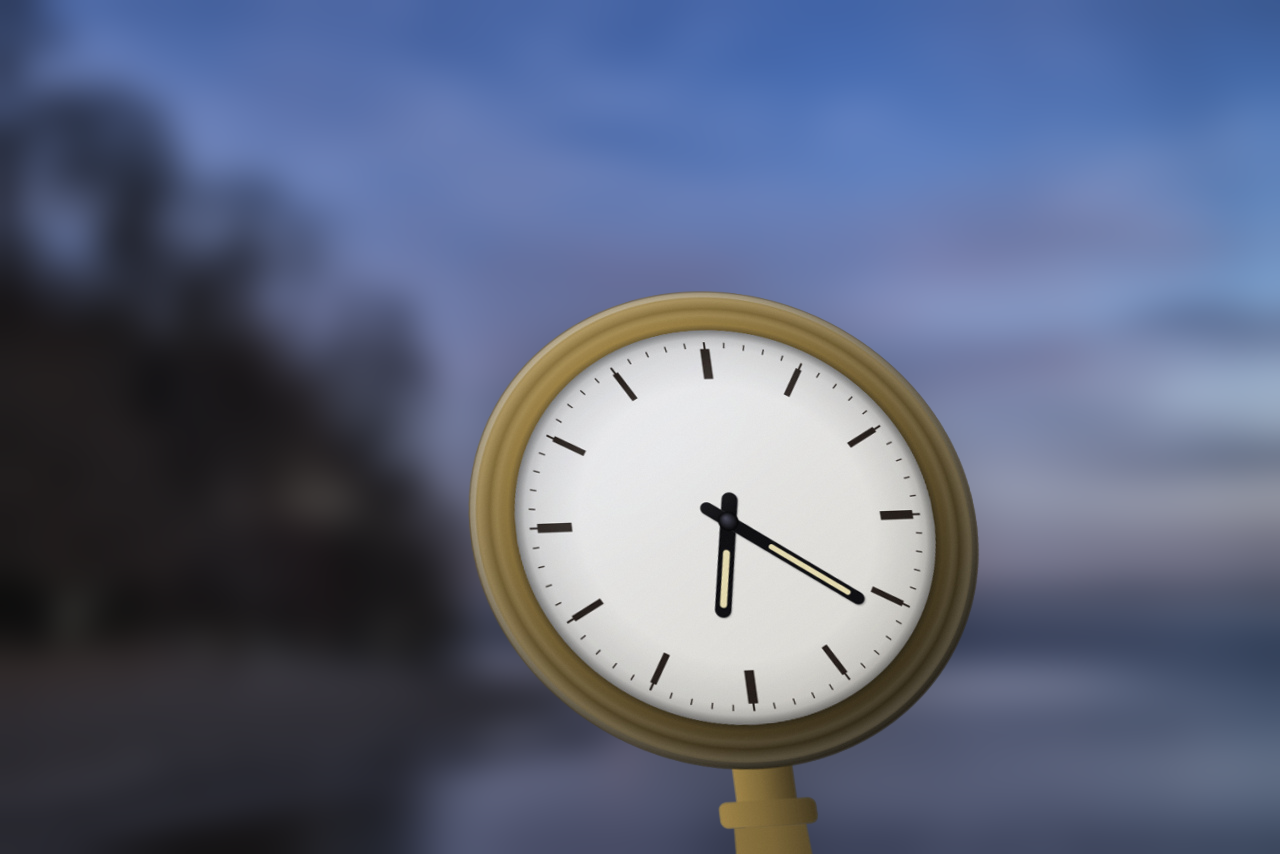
6:21
